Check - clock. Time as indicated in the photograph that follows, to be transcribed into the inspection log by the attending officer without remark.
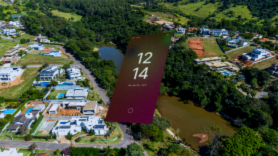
12:14
